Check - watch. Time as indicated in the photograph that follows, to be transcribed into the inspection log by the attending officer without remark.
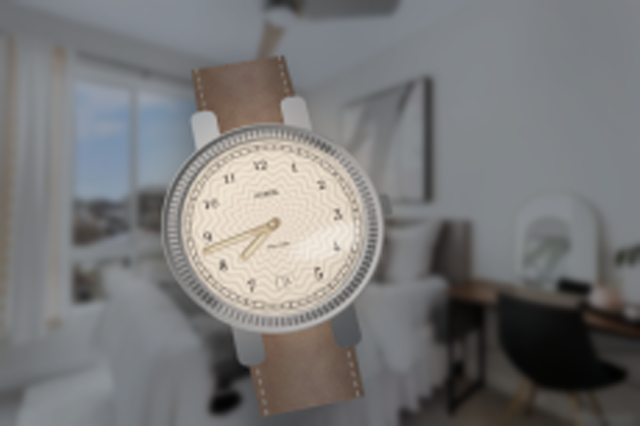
7:43
